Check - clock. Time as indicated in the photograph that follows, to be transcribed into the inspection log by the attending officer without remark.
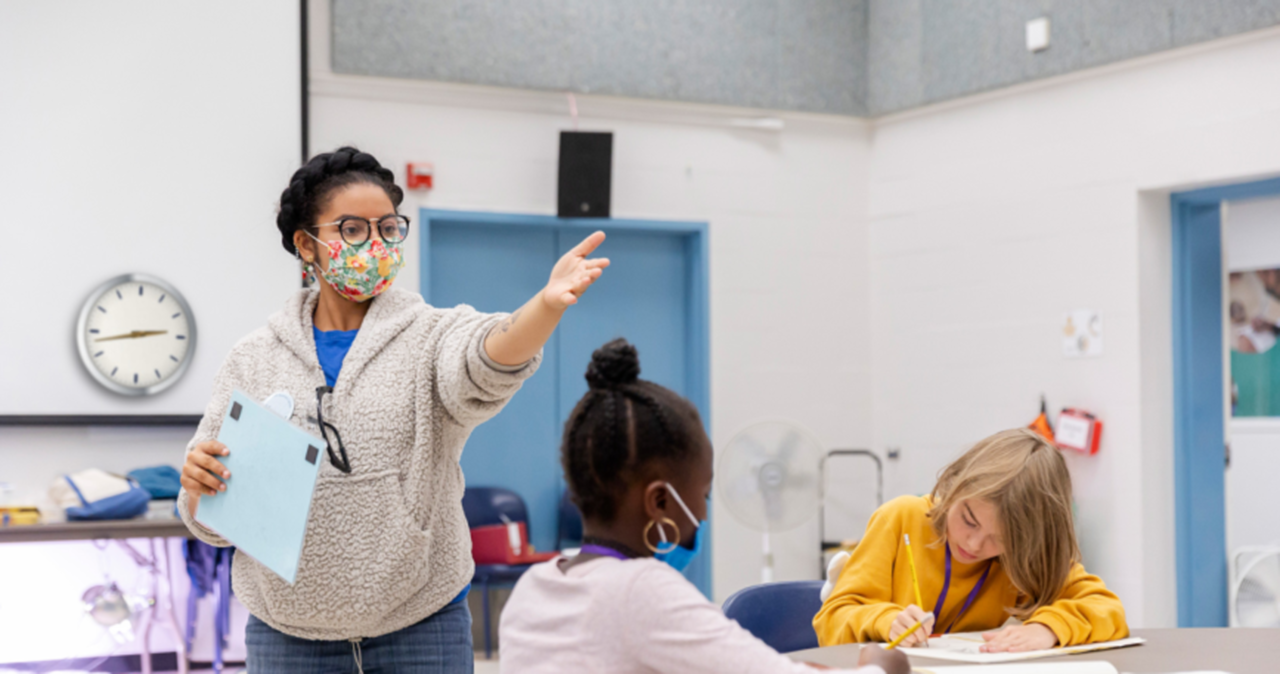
2:43
